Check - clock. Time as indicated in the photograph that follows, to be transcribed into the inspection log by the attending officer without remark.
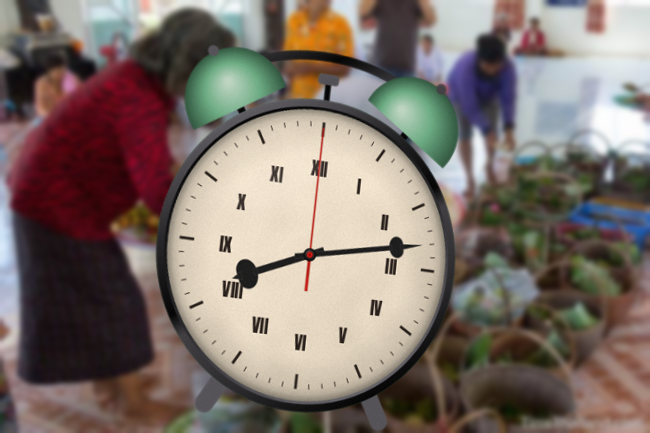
8:13:00
